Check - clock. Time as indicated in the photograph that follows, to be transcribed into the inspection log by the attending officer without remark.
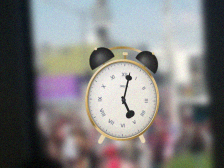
5:02
